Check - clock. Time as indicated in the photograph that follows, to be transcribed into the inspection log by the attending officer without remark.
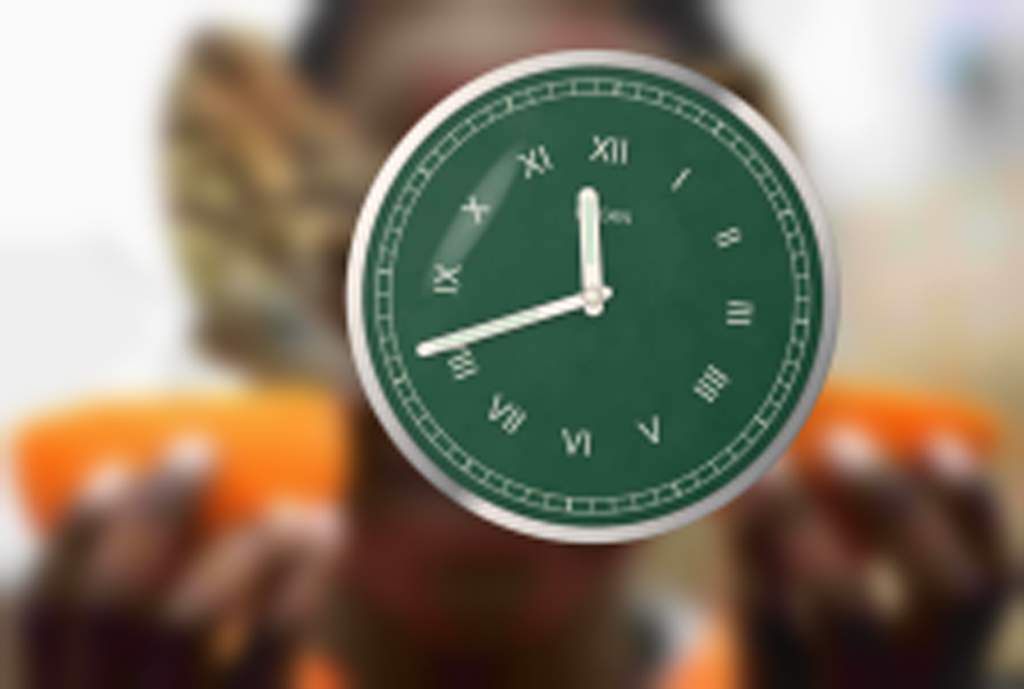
11:41
